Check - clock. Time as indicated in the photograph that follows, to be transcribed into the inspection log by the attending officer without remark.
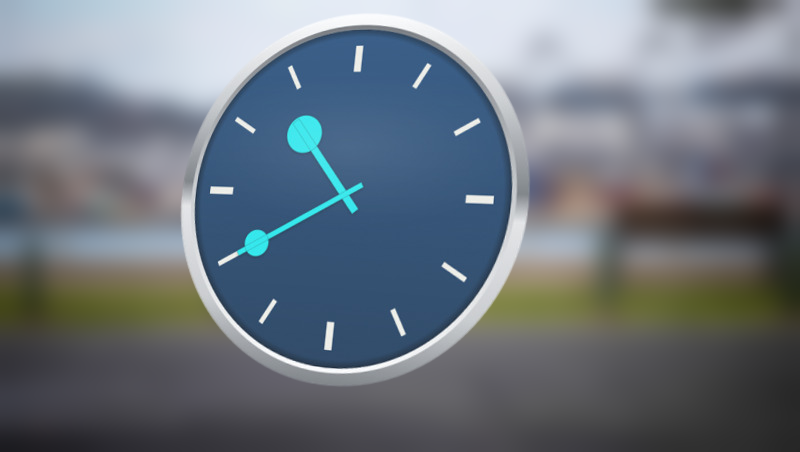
10:40
